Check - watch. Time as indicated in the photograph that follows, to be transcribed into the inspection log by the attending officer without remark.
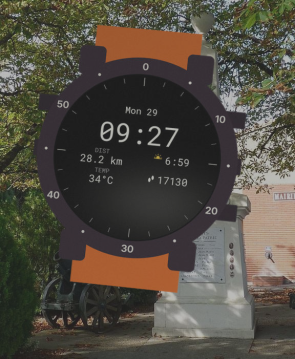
9:27
